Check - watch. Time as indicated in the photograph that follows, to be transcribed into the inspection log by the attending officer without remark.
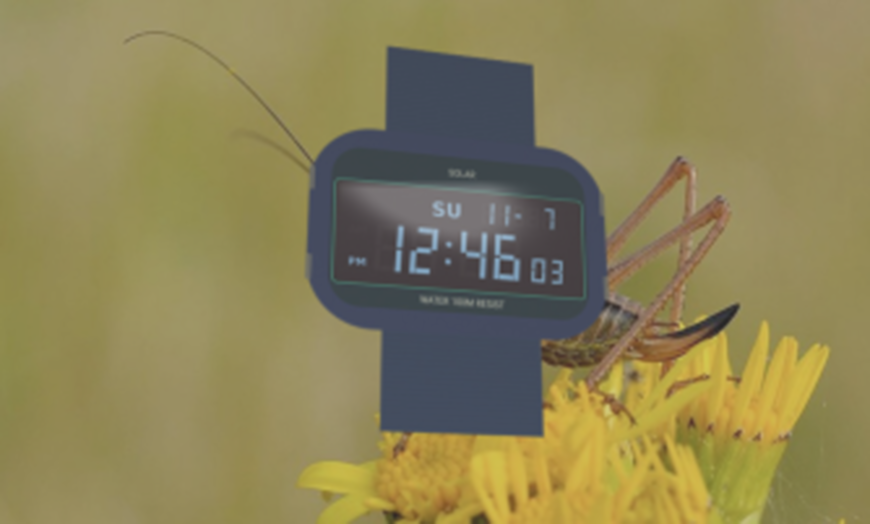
12:46:03
